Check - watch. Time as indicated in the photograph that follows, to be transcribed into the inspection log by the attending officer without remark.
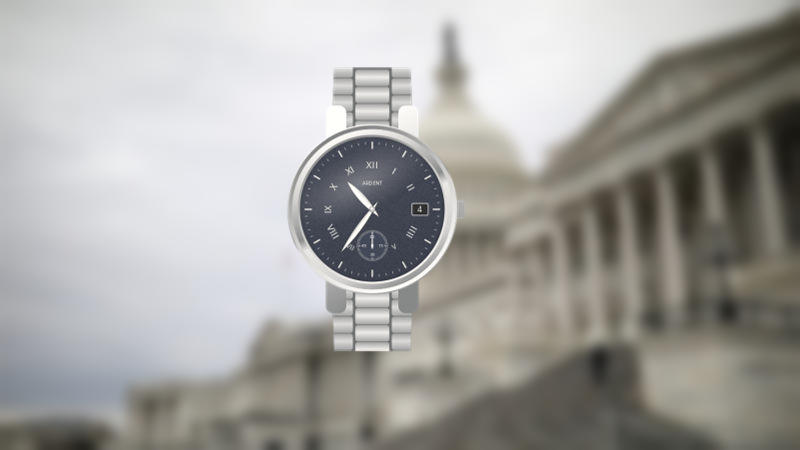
10:36
